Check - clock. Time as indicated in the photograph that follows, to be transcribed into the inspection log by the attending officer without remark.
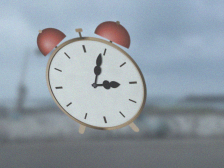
3:04
